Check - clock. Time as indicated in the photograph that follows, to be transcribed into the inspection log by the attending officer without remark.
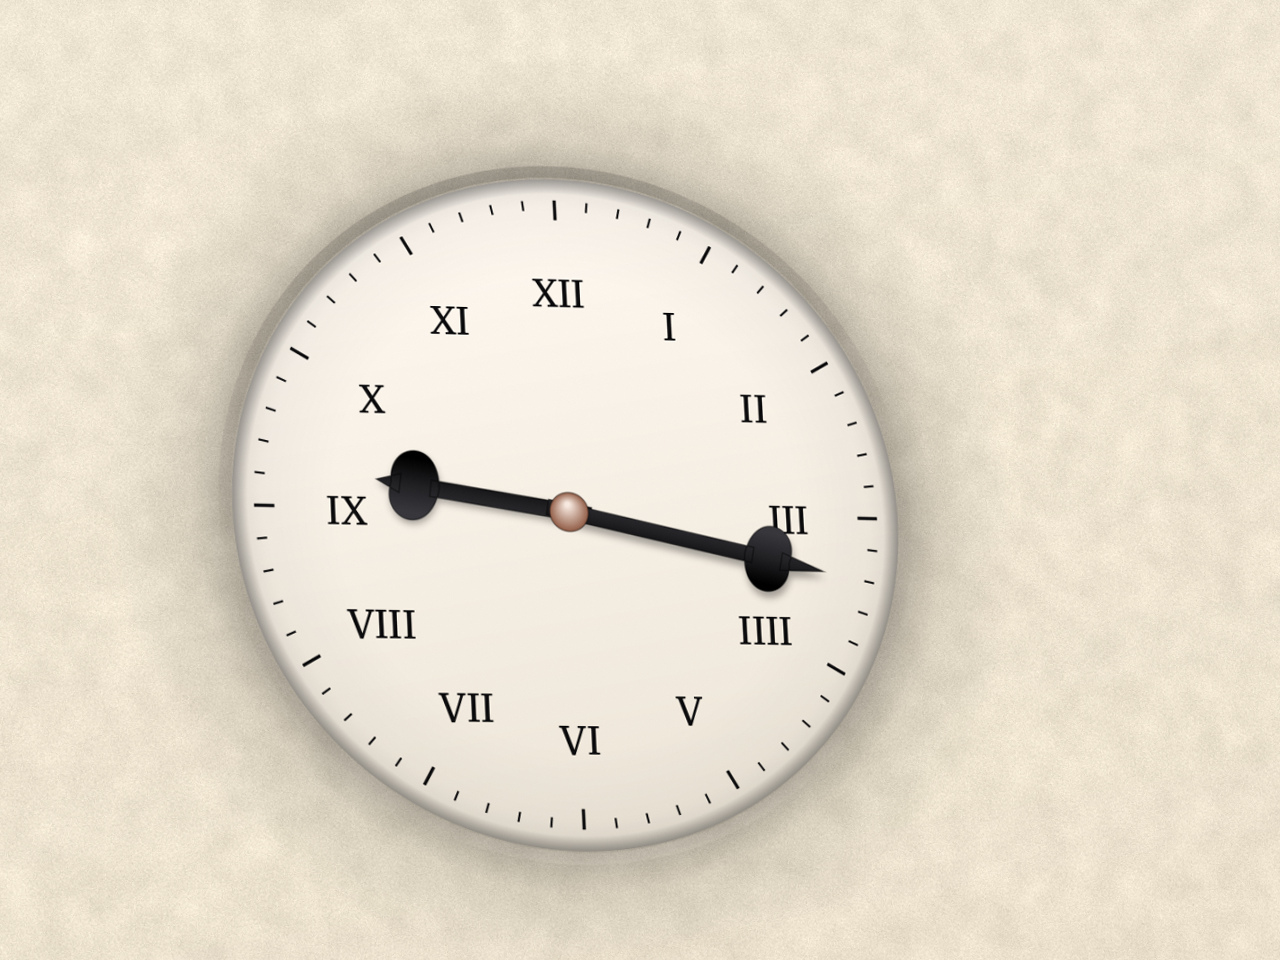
9:17
